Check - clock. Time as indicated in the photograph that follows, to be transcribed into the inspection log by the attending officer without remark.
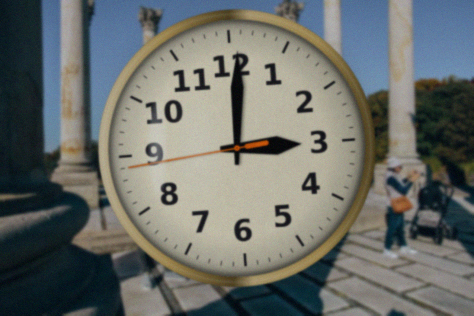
3:00:44
